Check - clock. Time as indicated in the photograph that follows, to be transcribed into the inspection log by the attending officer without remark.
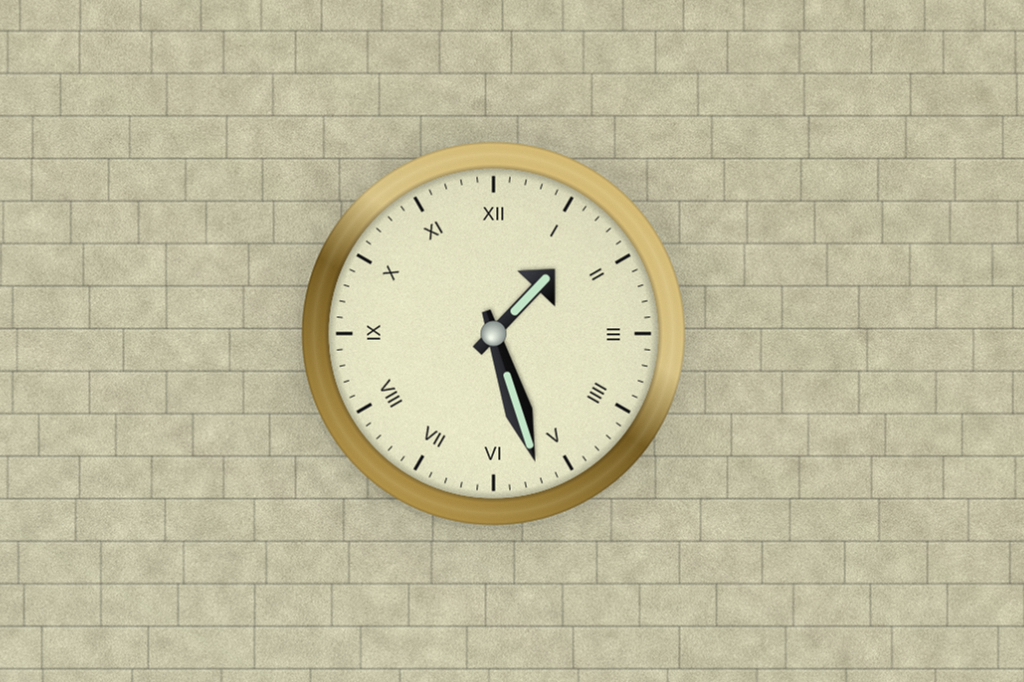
1:27
